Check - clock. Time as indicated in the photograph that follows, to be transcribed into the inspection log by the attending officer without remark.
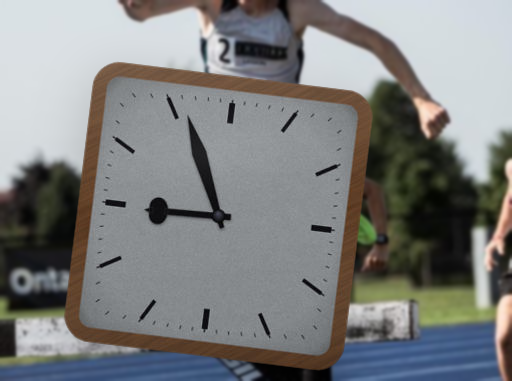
8:56
